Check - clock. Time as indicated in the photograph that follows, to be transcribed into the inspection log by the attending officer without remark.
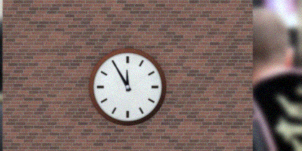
11:55
